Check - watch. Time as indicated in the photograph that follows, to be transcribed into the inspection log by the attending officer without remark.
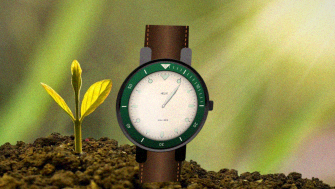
1:06
